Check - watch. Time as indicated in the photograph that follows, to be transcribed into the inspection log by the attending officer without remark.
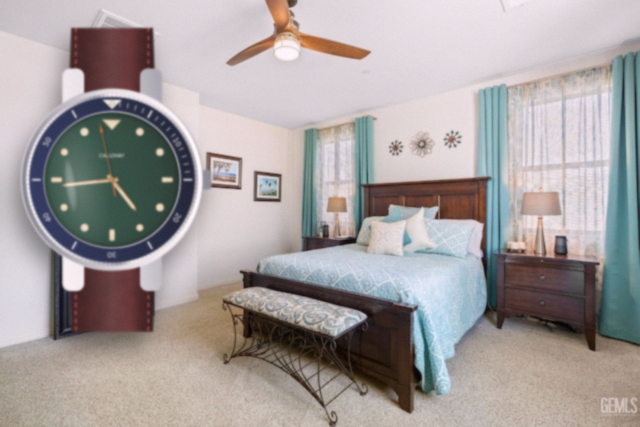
4:43:58
